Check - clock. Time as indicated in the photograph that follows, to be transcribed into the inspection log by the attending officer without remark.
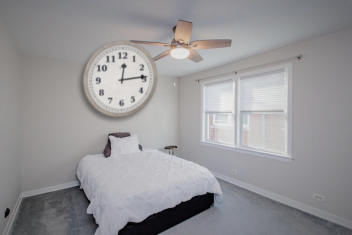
12:14
